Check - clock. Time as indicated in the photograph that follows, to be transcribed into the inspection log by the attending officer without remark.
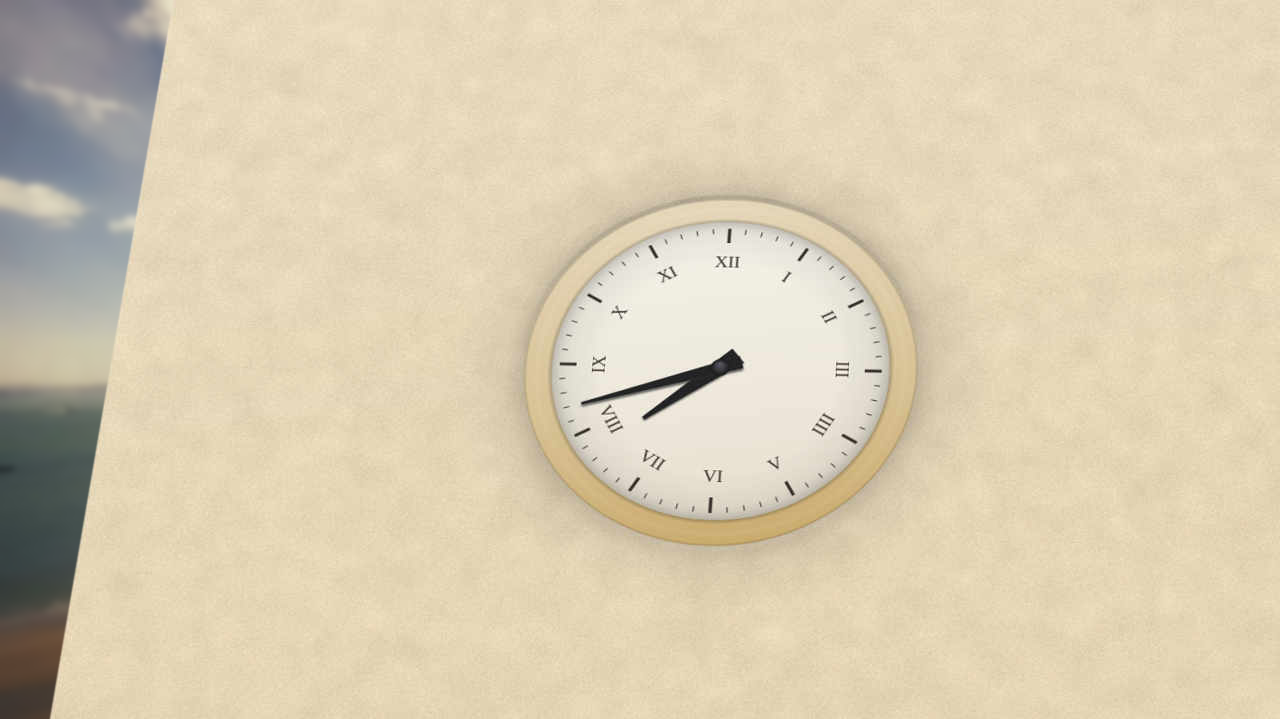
7:42
